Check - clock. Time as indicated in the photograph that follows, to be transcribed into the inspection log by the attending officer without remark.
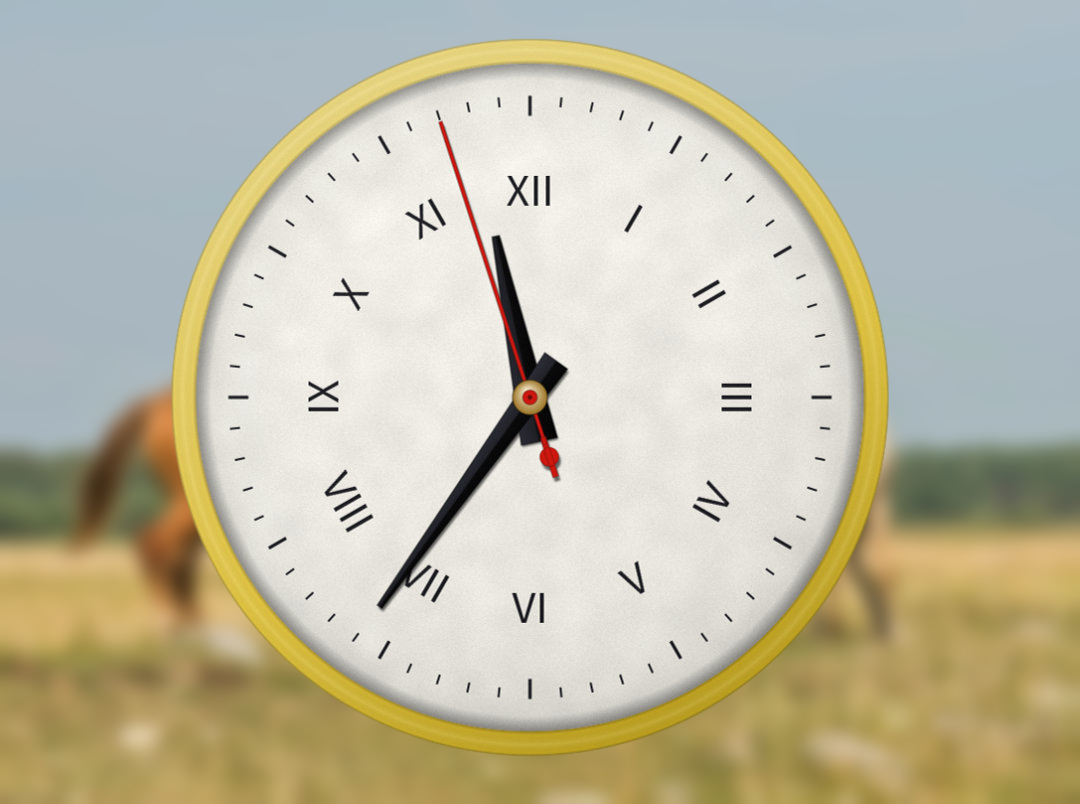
11:35:57
